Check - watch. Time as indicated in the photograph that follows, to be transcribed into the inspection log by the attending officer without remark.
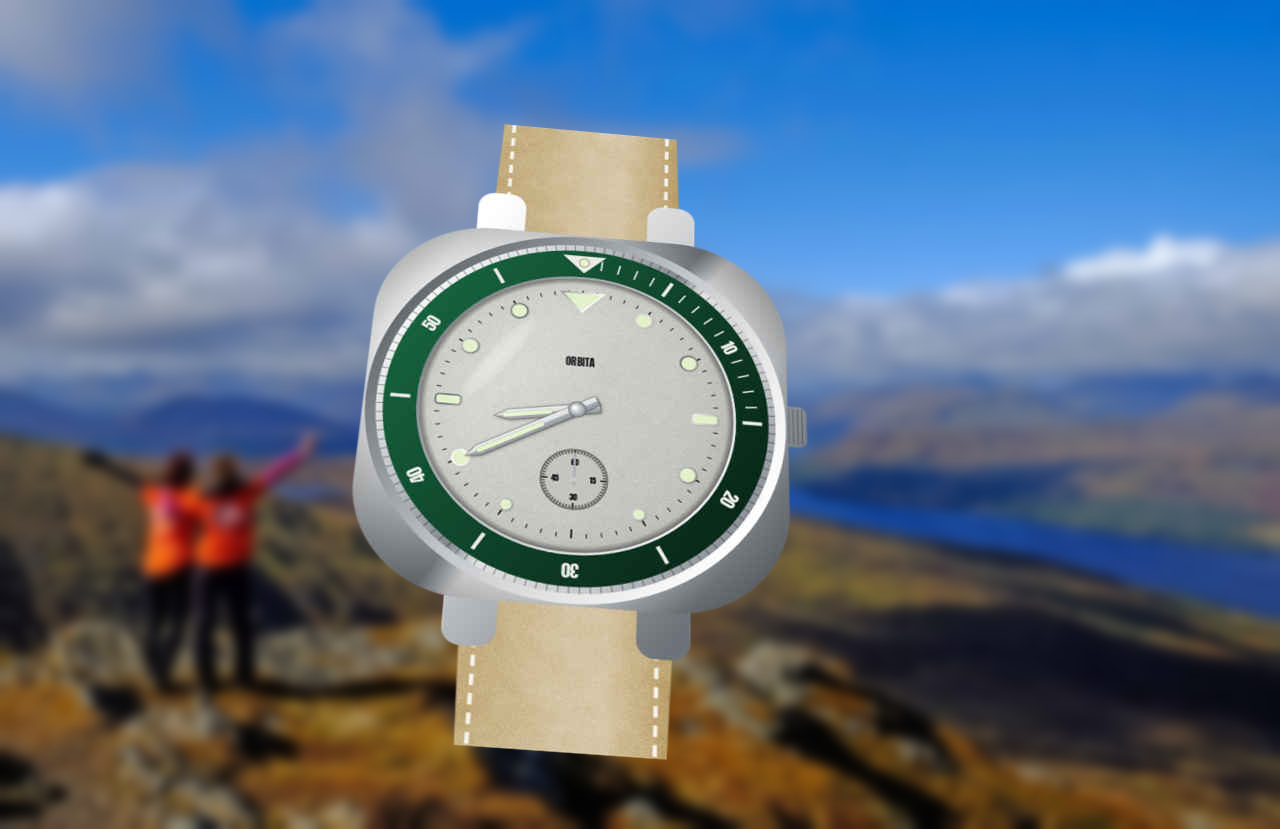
8:40
